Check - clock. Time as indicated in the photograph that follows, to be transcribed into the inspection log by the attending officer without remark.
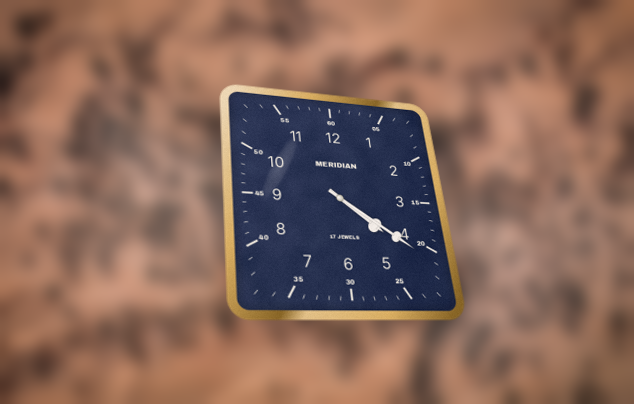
4:21
